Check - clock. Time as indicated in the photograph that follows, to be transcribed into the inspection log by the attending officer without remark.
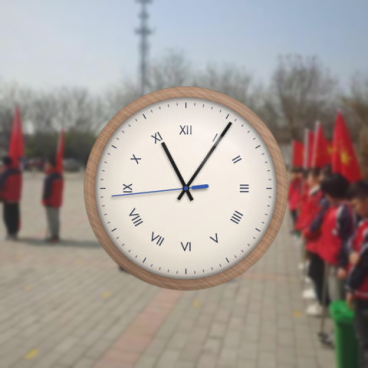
11:05:44
